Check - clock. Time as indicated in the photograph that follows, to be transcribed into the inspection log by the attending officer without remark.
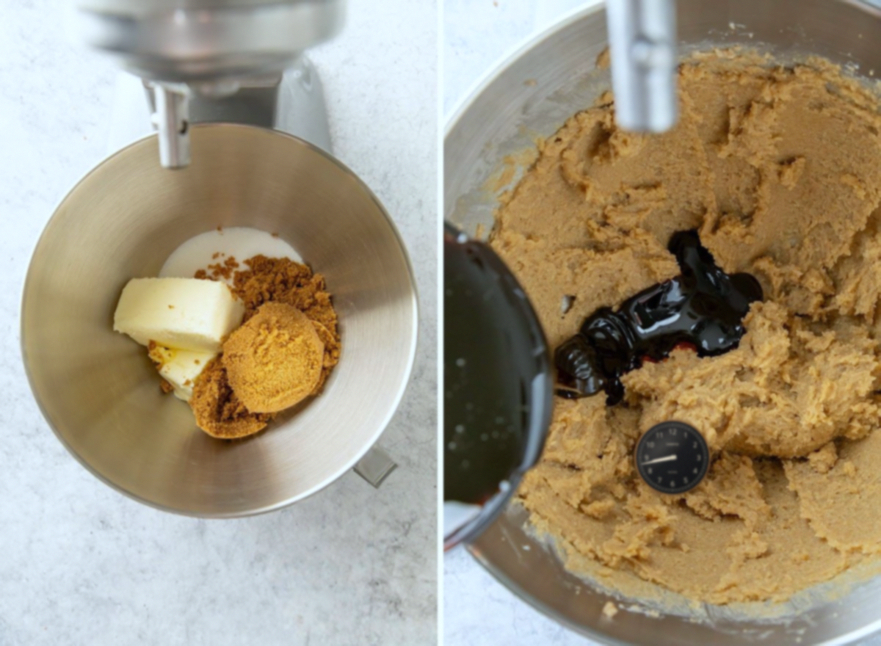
8:43
